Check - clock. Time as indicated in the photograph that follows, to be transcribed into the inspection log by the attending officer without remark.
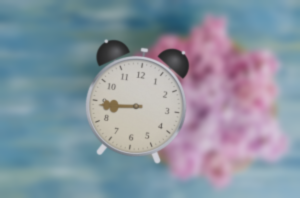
8:44
